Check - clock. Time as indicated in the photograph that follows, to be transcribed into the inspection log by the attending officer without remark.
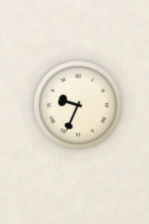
9:34
